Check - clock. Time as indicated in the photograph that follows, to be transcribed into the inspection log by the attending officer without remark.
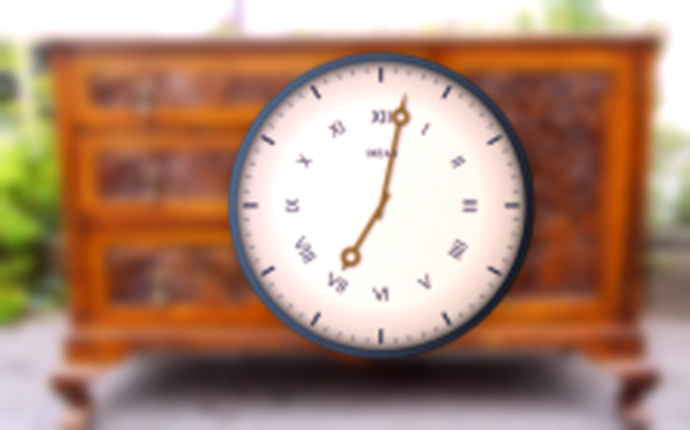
7:02
